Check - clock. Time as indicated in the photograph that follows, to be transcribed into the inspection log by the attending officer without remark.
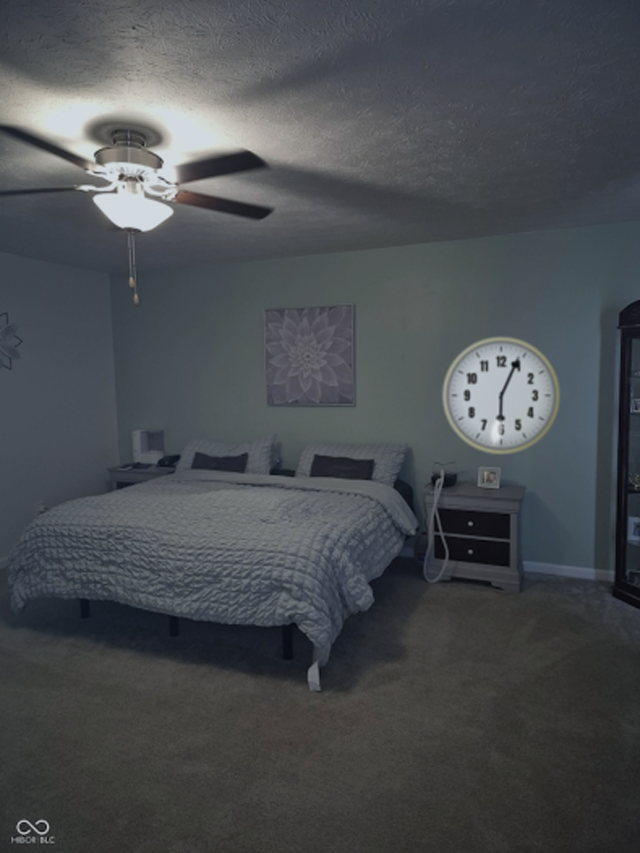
6:04
